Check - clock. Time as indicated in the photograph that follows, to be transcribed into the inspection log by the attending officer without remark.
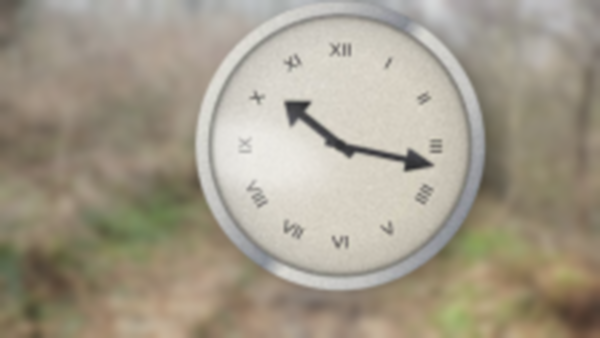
10:17
